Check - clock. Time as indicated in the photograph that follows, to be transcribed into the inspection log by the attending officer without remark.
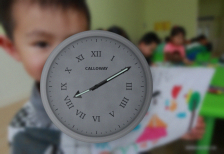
8:10
